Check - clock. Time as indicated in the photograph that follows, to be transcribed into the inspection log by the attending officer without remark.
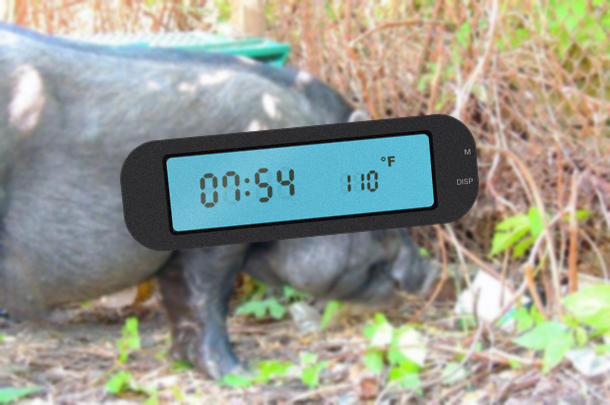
7:54
